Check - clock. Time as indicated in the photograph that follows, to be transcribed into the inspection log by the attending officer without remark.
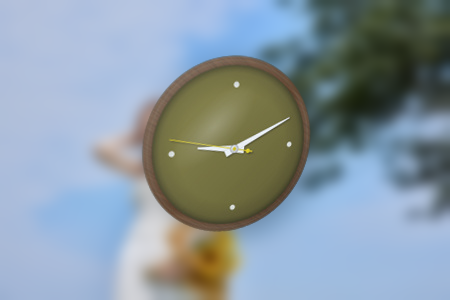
9:10:47
